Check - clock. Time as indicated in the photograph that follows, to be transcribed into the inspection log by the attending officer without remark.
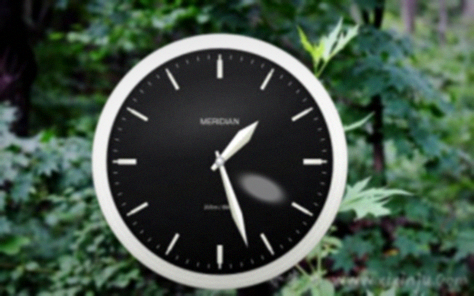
1:27
